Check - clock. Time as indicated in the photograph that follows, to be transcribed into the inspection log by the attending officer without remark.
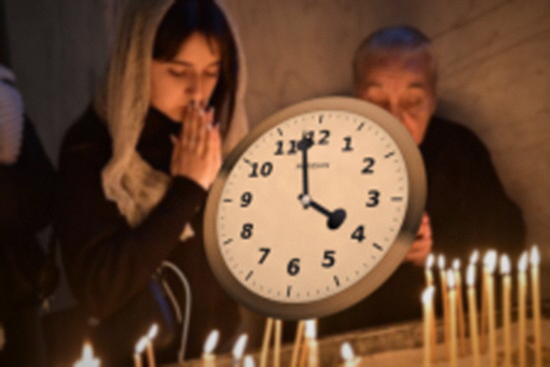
3:58
